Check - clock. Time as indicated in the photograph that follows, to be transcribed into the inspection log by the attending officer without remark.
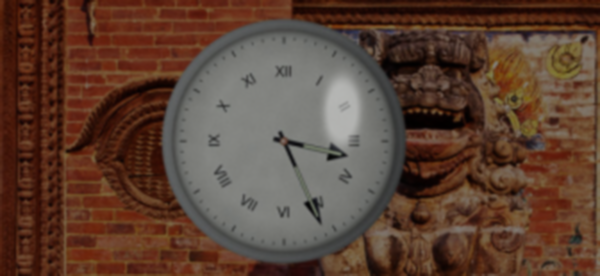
3:26
